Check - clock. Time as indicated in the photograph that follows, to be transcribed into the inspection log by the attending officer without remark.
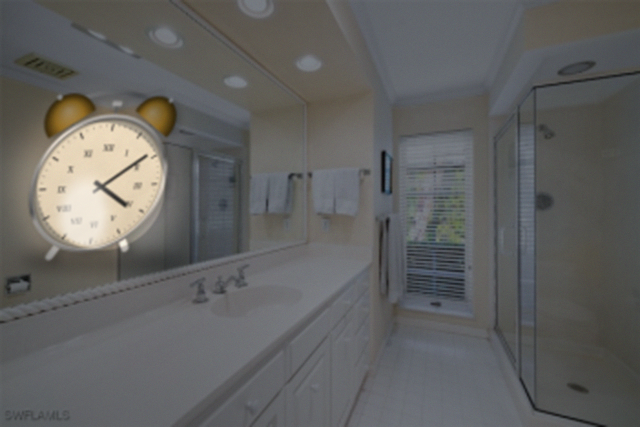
4:09
